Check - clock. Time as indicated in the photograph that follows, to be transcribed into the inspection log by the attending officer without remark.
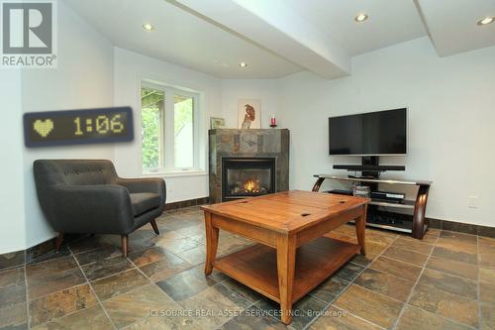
1:06
